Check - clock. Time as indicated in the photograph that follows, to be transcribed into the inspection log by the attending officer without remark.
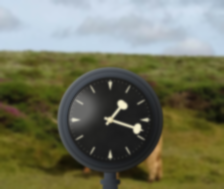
1:18
